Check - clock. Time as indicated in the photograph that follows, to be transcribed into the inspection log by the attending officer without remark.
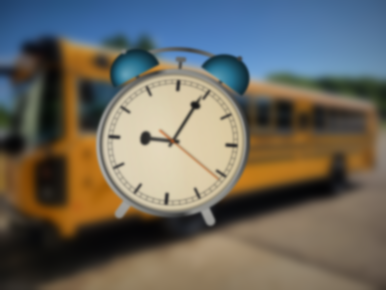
9:04:21
